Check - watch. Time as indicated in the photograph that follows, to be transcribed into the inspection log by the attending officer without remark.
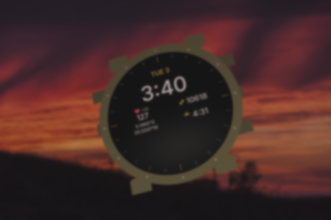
3:40
